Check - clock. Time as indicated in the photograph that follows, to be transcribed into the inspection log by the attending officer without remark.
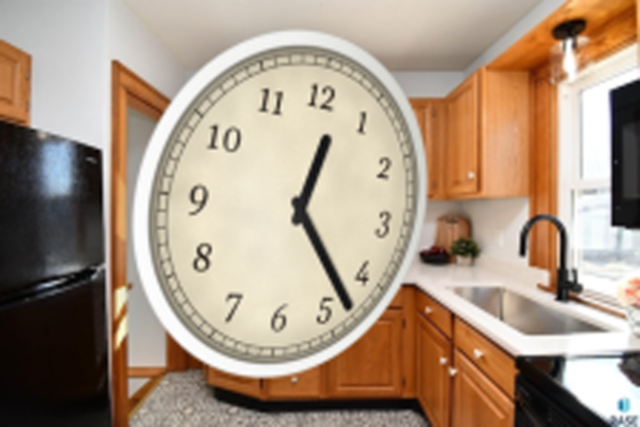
12:23
